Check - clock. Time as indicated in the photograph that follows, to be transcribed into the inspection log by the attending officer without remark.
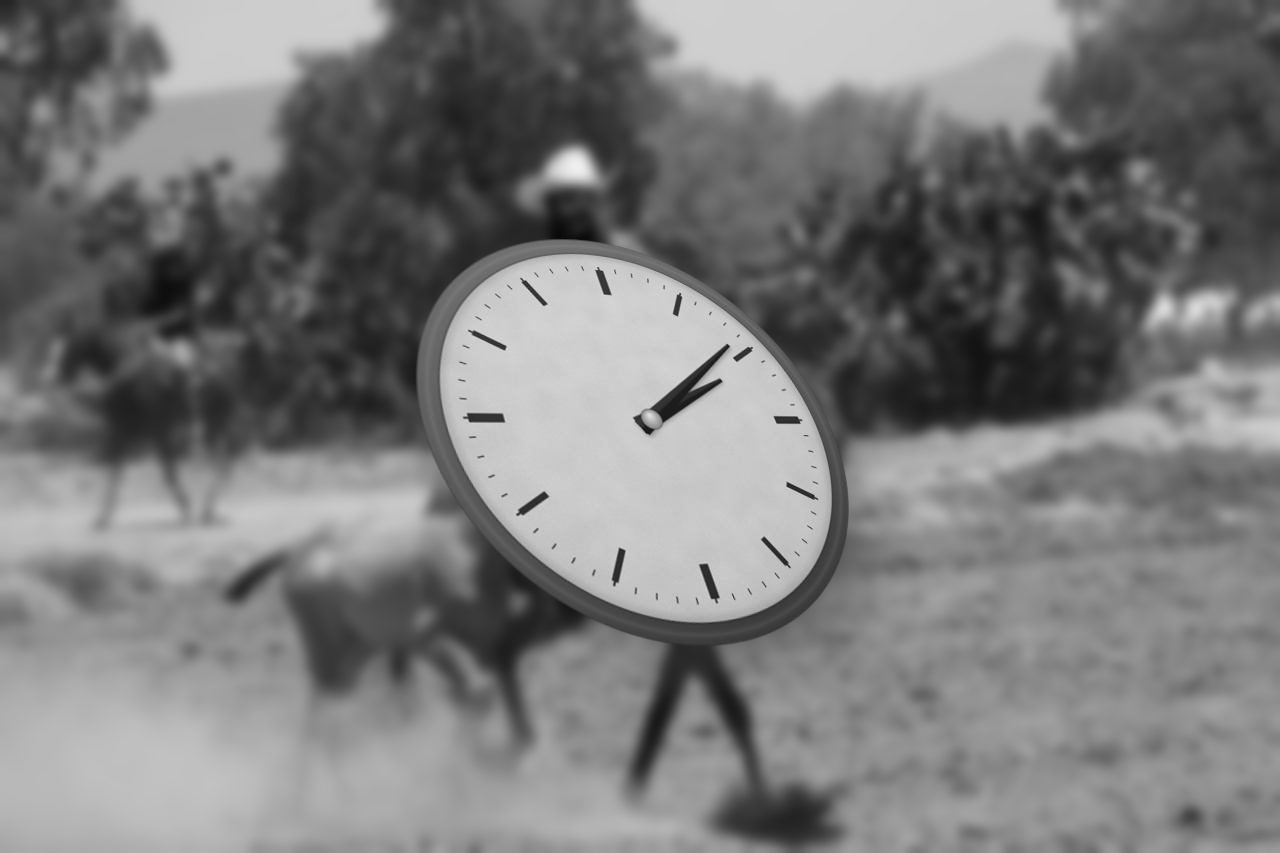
2:09
